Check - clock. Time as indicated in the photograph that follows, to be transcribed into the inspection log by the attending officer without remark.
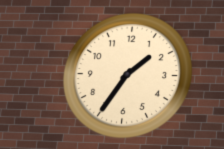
1:35
